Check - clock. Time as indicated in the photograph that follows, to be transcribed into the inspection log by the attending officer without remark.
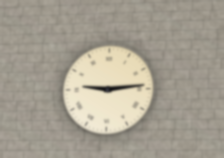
9:14
